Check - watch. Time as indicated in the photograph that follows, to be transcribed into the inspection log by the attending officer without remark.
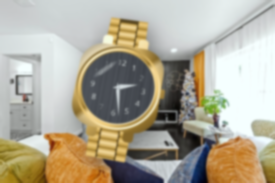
2:28
